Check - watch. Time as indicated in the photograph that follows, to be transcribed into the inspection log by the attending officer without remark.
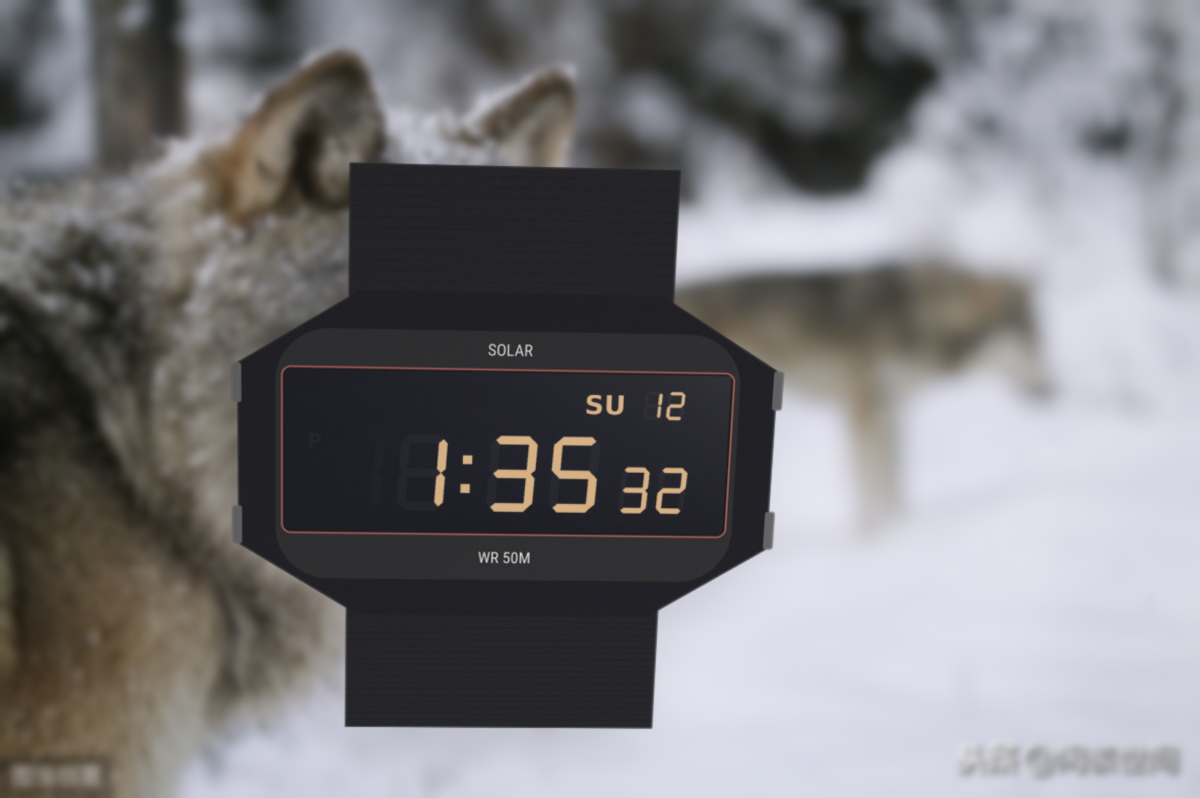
1:35:32
